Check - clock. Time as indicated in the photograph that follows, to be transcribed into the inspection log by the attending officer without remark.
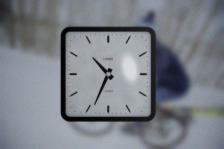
10:34
